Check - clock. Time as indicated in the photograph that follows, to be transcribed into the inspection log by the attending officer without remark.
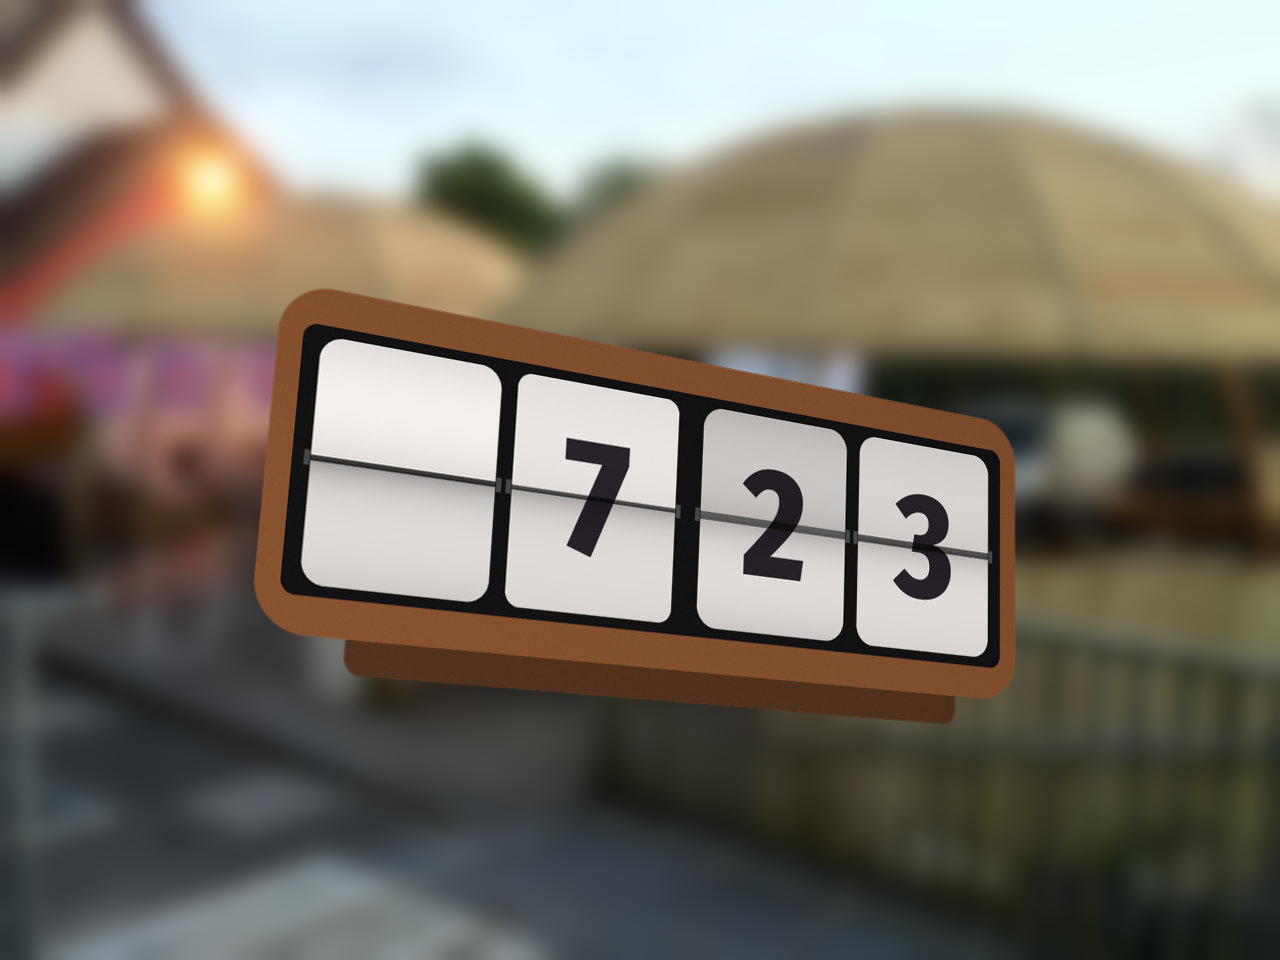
7:23
